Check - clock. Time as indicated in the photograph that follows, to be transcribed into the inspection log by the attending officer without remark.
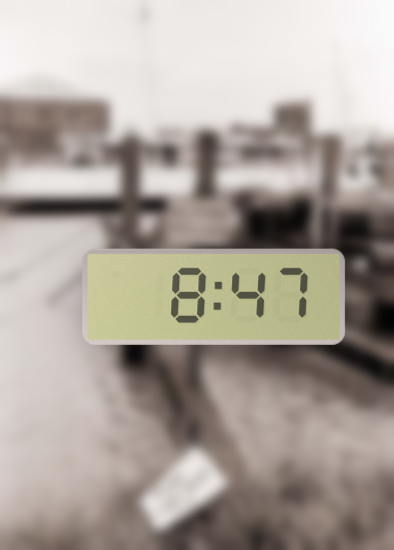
8:47
